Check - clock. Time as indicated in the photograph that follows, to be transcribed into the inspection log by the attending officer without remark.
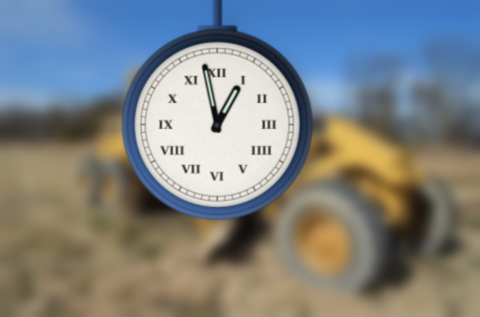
12:58
